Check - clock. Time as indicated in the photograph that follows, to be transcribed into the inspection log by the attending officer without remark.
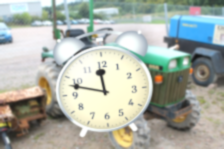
11:48
